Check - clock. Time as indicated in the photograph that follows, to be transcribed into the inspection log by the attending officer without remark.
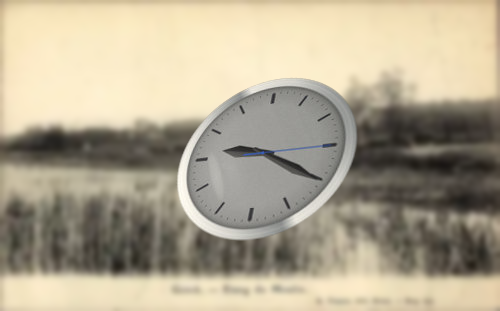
9:20:15
